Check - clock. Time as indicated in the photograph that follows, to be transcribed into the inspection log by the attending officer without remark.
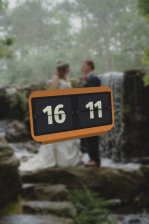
16:11
